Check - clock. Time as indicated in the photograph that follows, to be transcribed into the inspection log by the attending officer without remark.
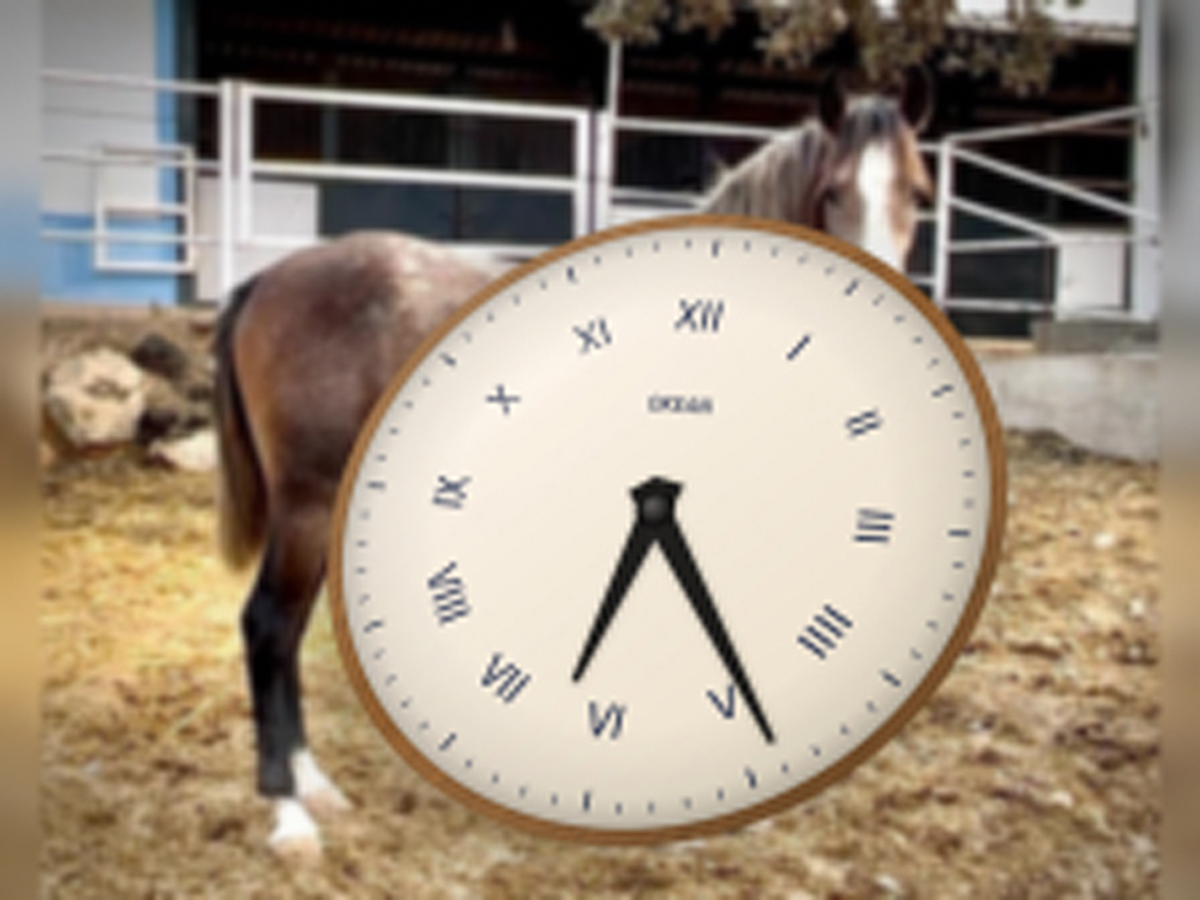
6:24
